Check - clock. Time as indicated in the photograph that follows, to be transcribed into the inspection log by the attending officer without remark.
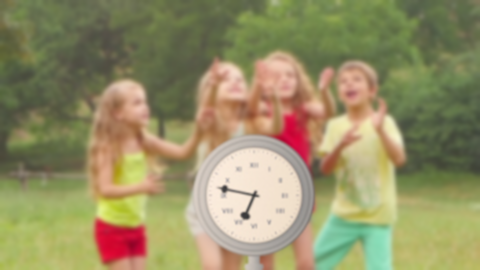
6:47
